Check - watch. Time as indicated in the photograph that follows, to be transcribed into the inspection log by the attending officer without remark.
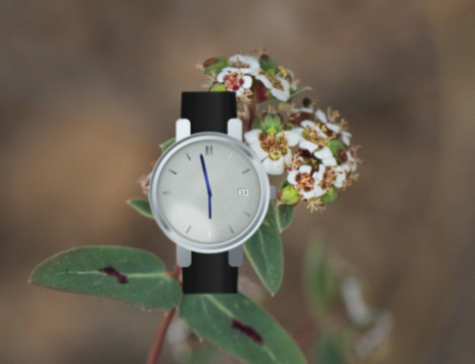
5:58
